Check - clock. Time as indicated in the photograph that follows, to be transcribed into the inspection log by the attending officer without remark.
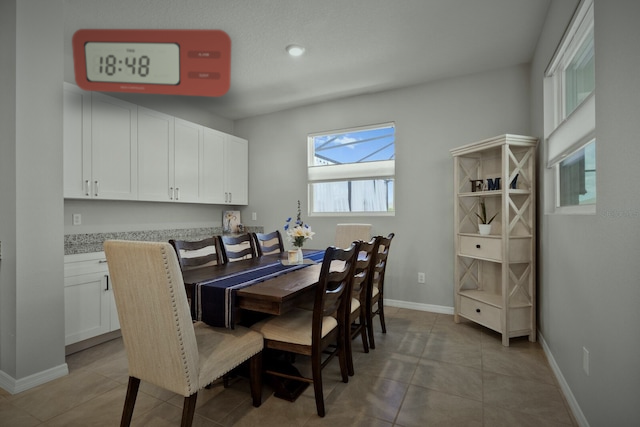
18:48
